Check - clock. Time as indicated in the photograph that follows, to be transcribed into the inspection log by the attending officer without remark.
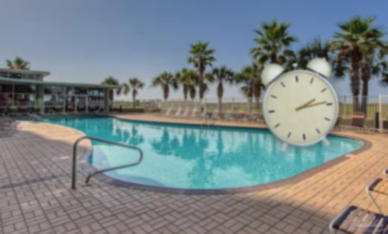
2:14
